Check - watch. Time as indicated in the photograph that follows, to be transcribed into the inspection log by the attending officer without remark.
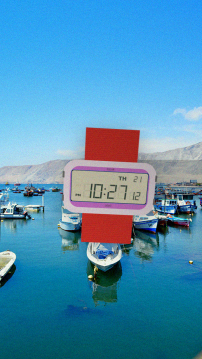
10:27:12
